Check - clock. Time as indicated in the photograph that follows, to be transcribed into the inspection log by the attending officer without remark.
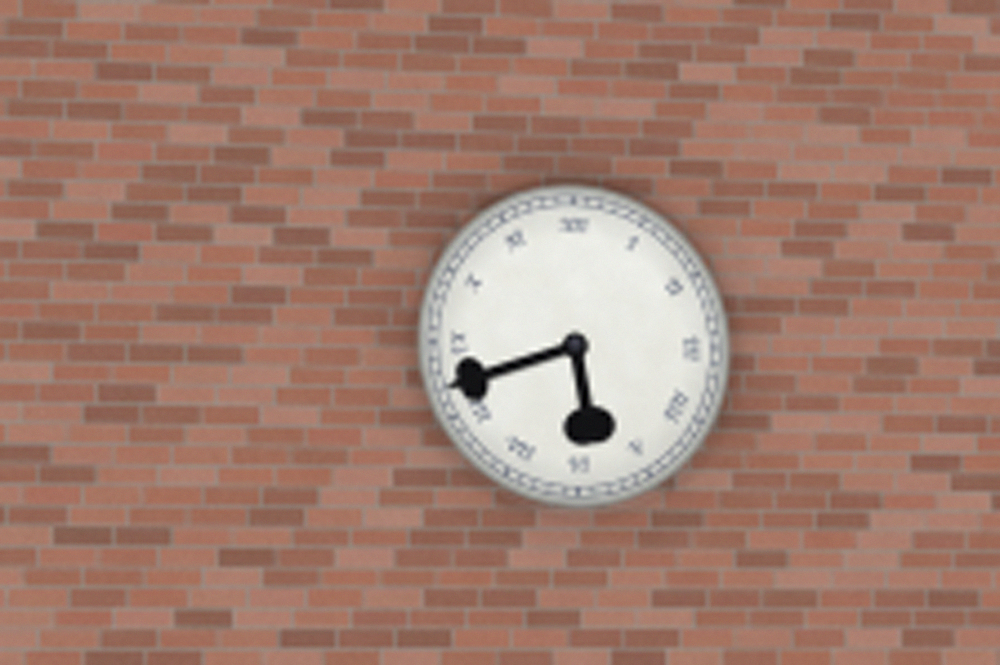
5:42
